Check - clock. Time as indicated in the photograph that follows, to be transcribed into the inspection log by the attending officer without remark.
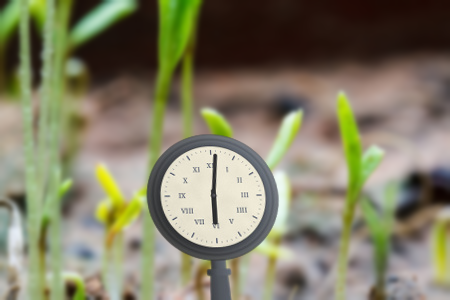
6:01
